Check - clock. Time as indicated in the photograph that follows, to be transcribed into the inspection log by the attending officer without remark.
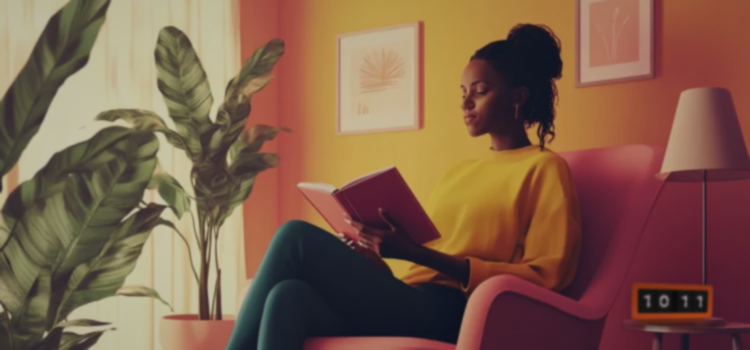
10:11
